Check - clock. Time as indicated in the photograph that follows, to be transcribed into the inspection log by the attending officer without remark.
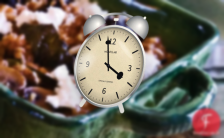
3:58
